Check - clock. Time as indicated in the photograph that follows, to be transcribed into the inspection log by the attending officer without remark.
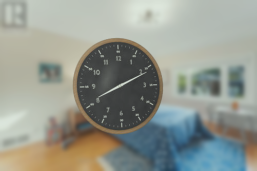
8:11
